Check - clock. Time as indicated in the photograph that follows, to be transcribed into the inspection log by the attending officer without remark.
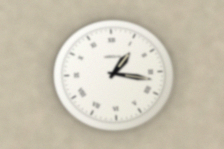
1:17
